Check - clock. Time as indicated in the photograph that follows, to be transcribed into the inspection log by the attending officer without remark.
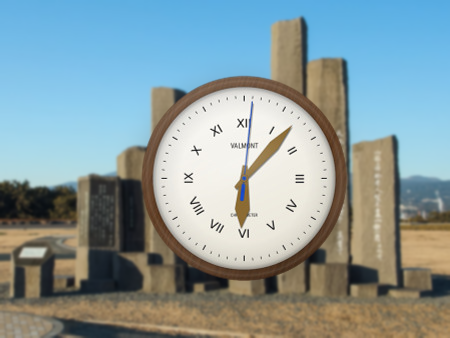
6:07:01
